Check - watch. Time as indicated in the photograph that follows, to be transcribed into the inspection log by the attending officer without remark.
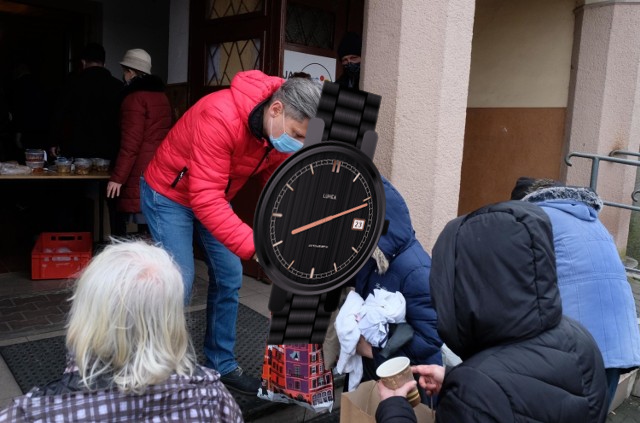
8:11
